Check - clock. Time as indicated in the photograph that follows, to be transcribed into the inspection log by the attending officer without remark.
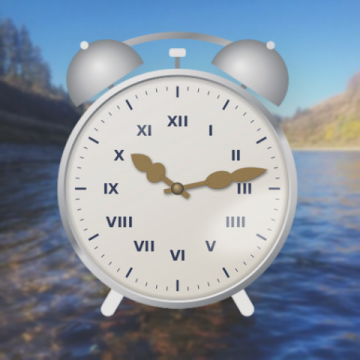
10:13
